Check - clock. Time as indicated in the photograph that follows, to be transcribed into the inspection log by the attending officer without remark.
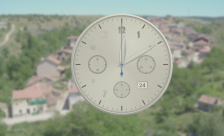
12:10
